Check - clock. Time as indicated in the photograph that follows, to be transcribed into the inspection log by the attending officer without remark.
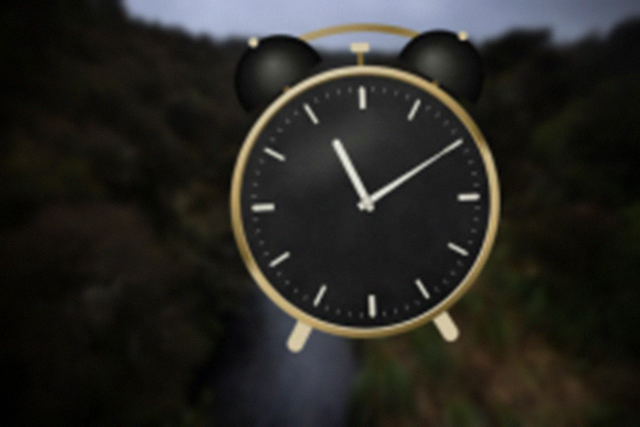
11:10
